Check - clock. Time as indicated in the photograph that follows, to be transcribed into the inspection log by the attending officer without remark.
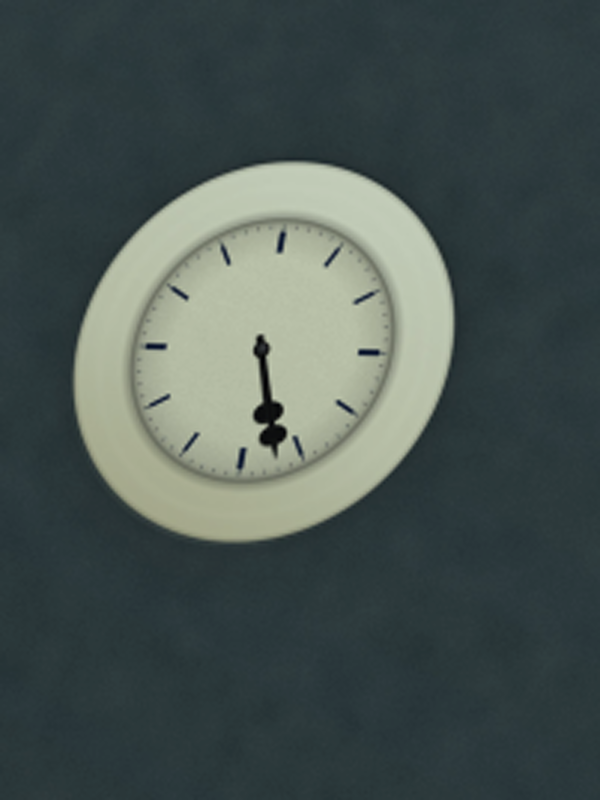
5:27
